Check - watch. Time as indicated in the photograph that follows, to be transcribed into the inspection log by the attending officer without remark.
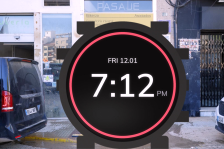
7:12
